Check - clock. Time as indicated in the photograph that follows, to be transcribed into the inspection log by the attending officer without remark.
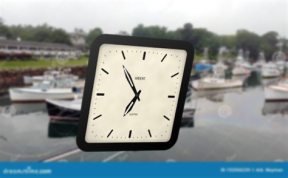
6:54
